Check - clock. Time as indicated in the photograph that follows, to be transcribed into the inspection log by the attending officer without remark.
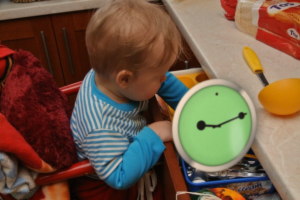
9:12
